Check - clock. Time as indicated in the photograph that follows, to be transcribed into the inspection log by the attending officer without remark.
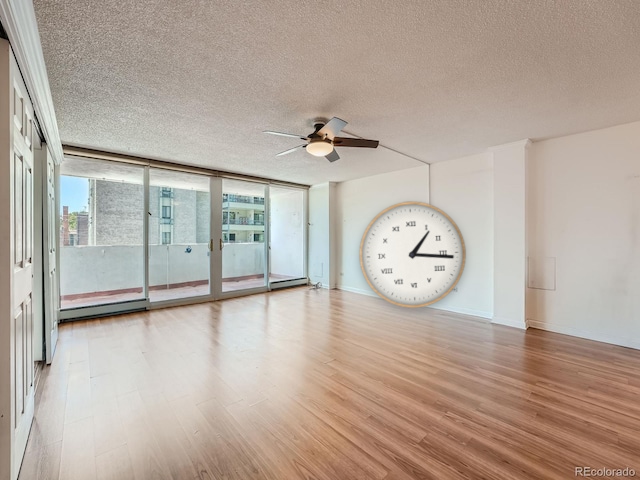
1:16
